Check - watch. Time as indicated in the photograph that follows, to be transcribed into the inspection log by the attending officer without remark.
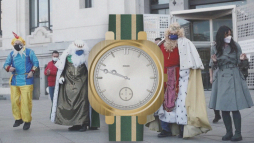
9:48
